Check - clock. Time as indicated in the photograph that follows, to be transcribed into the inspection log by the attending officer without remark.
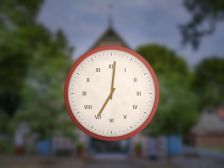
7:01
